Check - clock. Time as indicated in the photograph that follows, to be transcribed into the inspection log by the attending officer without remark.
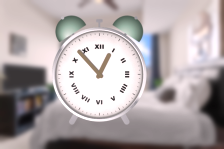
12:53
